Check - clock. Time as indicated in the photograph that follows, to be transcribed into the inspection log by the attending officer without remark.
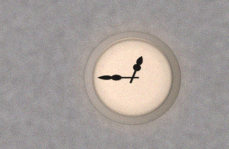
12:45
